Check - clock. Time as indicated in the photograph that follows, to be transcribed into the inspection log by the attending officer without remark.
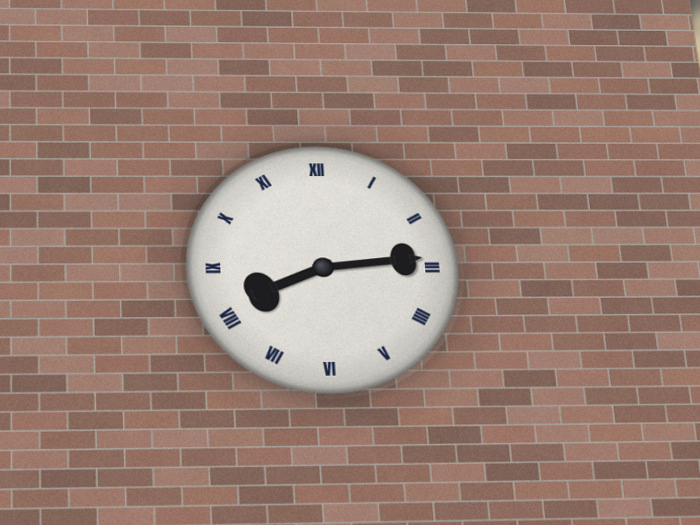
8:14
